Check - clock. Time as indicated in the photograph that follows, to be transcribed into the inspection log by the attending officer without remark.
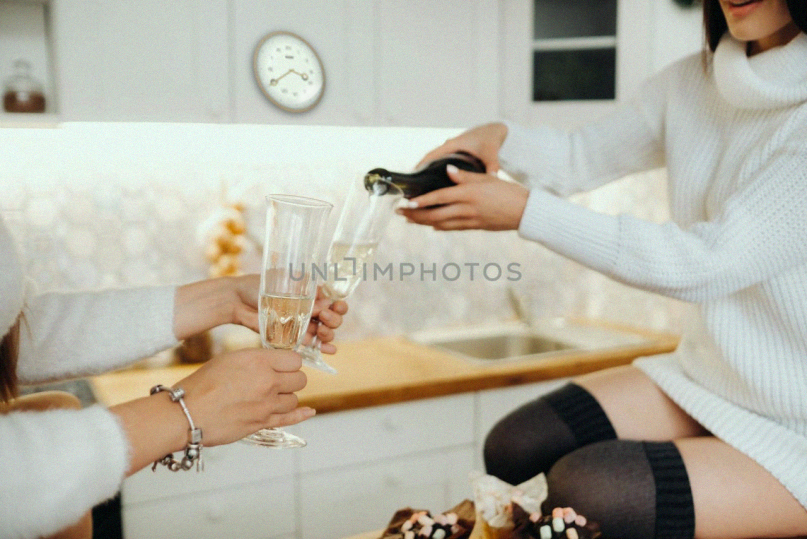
3:40
